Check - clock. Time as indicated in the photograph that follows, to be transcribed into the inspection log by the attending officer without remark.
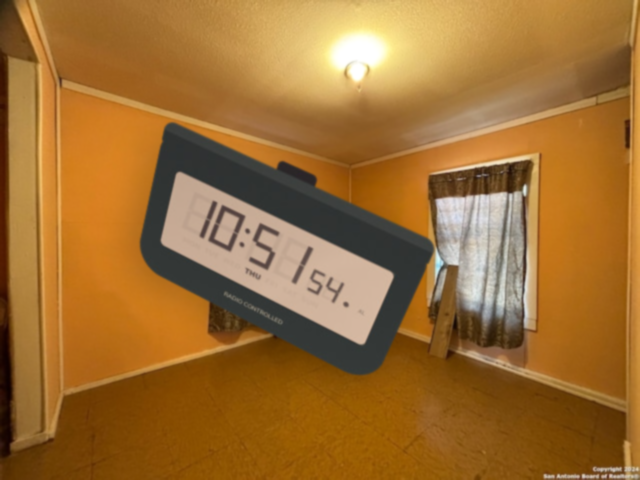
10:51:54
